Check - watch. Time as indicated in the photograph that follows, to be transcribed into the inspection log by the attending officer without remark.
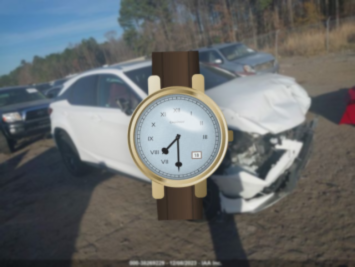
7:30
